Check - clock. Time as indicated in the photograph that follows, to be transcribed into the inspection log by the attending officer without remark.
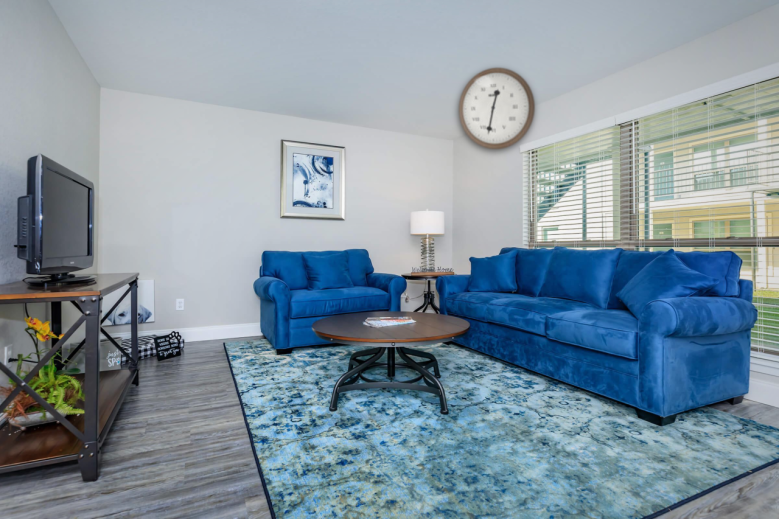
12:32
